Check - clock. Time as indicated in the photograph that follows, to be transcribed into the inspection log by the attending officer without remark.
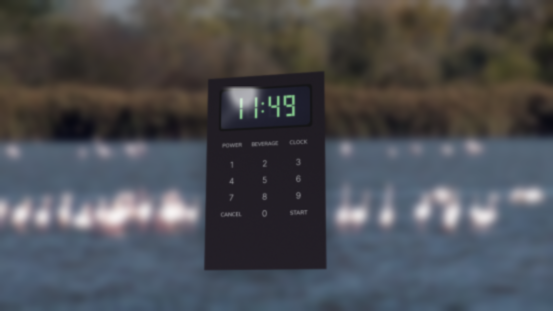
11:49
